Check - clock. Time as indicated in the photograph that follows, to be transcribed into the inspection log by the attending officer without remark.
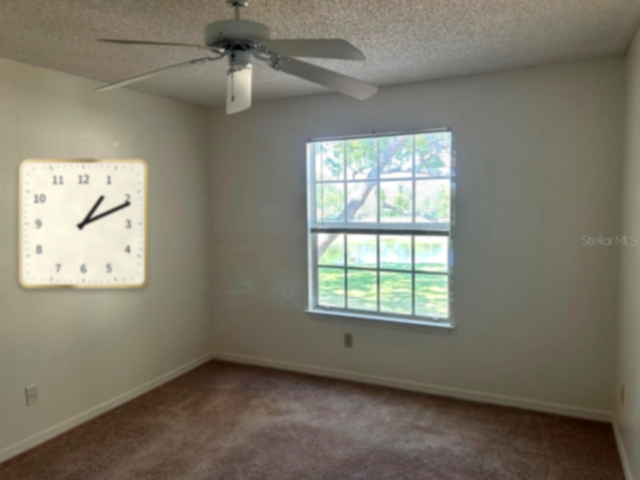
1:11
